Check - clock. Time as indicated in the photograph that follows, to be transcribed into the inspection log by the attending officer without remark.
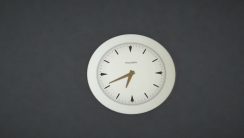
6:41
